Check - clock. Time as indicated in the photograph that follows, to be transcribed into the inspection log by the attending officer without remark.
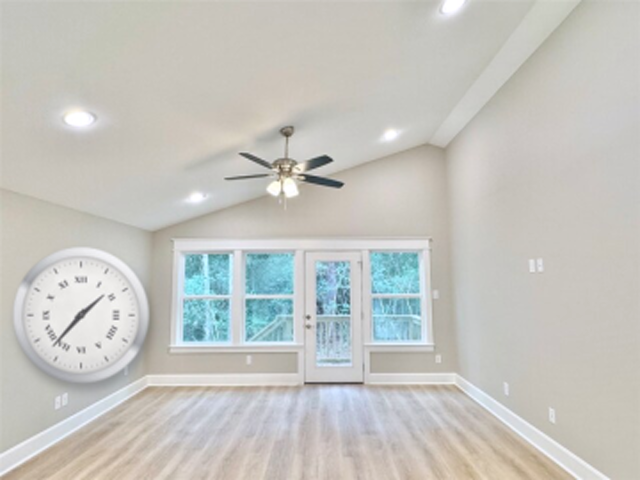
1:37
